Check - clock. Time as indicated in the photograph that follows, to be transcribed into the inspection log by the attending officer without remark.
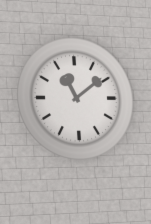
11:09
